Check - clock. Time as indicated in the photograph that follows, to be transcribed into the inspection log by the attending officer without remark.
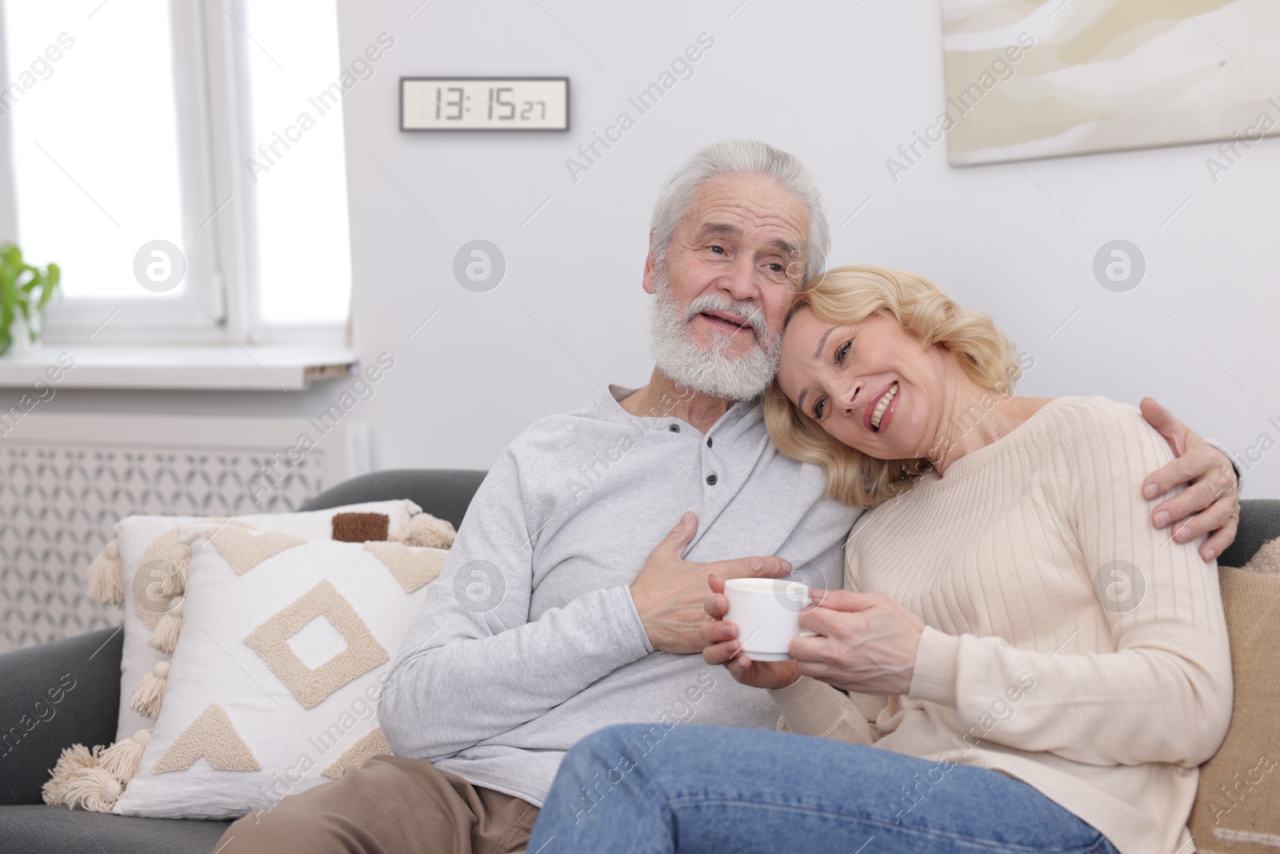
13:15:27
